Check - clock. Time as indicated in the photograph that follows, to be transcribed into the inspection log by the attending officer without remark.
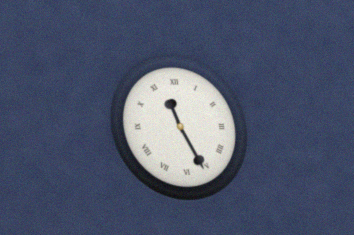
11:26
